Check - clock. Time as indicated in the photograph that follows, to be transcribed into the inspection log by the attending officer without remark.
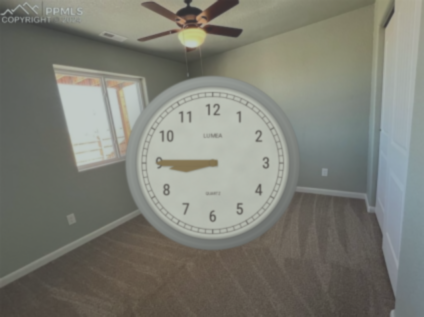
8:45
